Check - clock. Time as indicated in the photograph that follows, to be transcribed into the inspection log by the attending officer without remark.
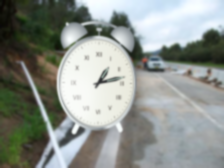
1:13
